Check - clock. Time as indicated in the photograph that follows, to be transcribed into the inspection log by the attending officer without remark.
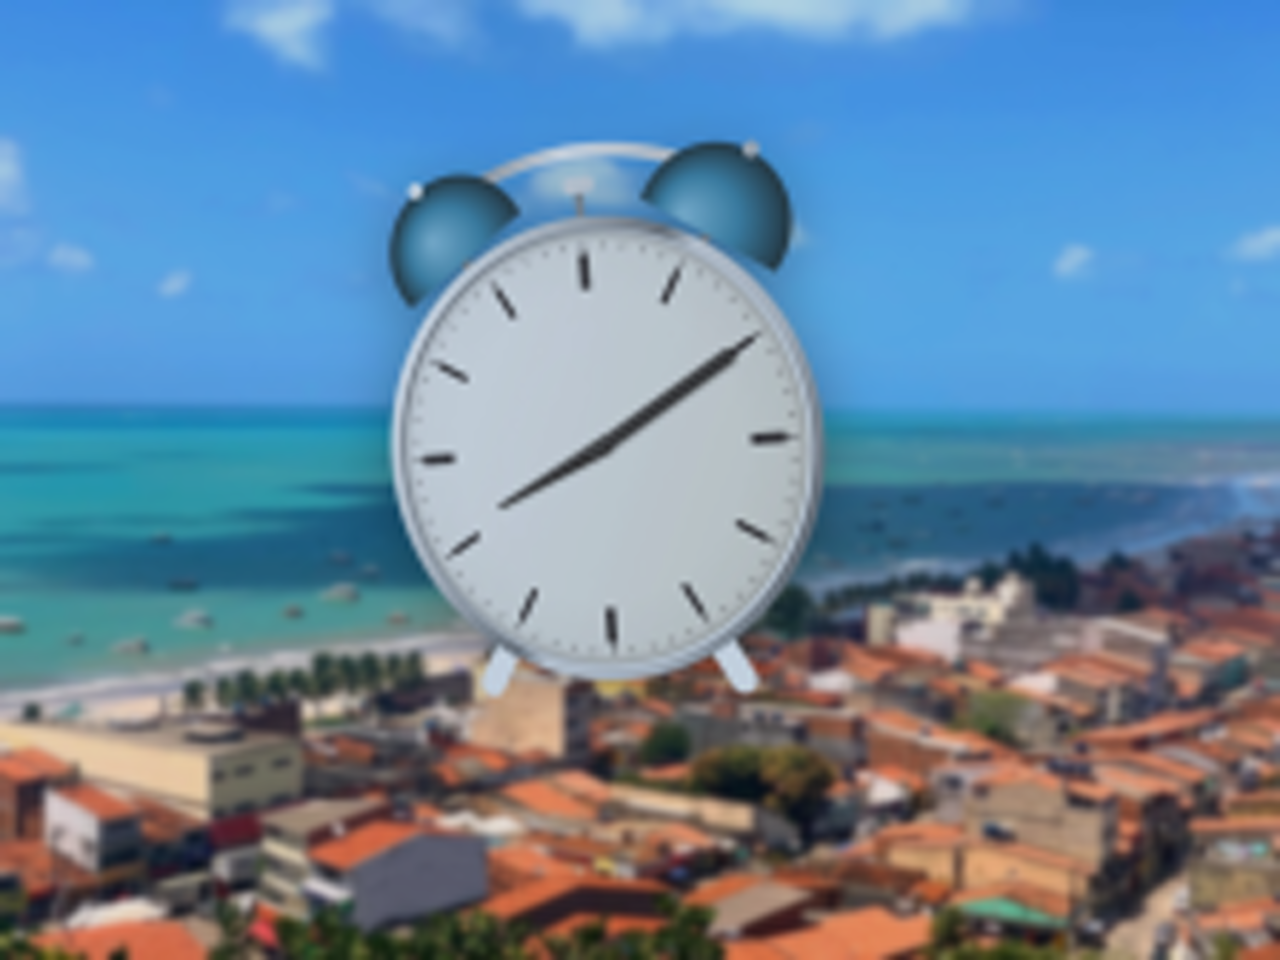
8:10
